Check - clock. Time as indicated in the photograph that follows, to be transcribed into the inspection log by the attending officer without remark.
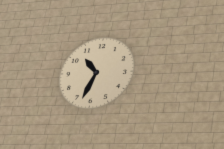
10:33
